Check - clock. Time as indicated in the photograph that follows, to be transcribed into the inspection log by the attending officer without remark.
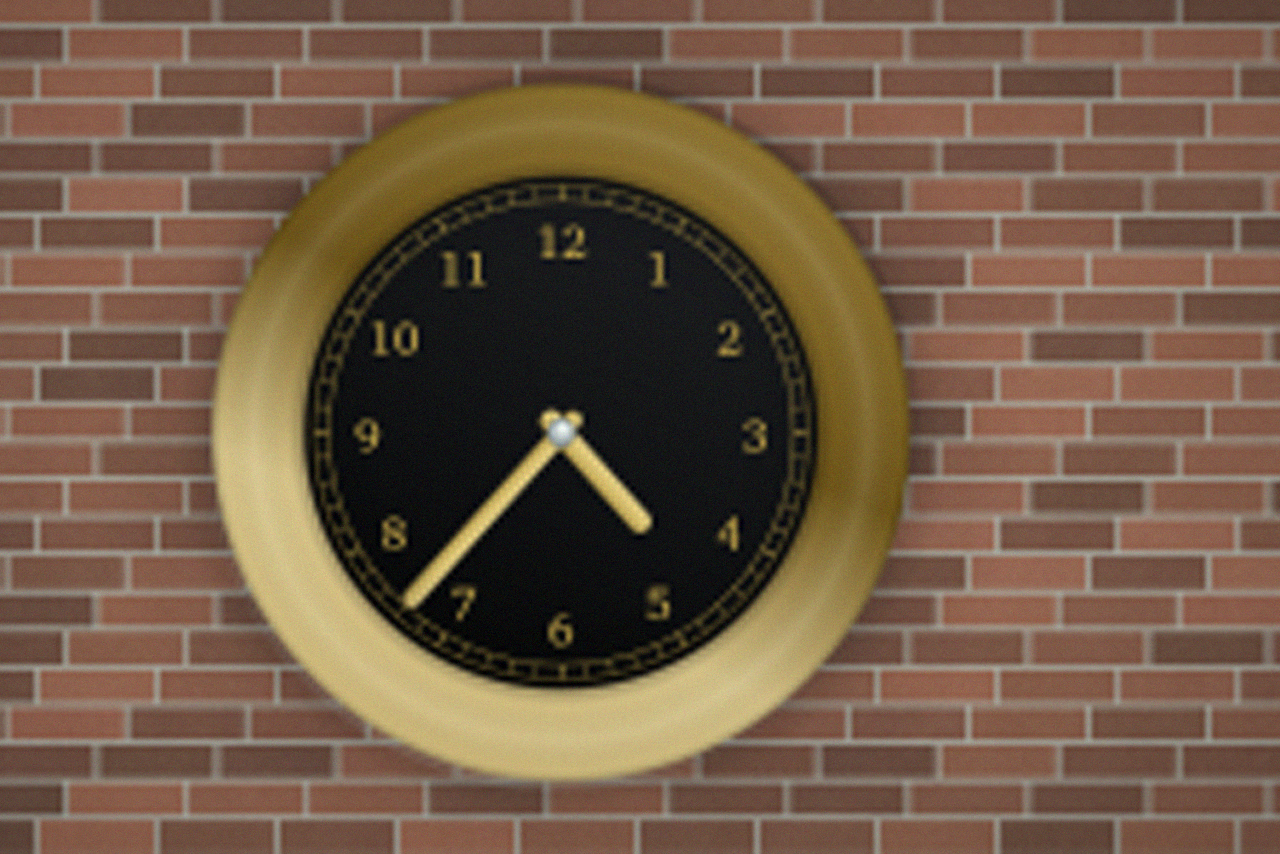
4:37
